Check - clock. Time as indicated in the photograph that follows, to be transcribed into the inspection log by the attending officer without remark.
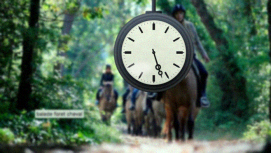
5:27
